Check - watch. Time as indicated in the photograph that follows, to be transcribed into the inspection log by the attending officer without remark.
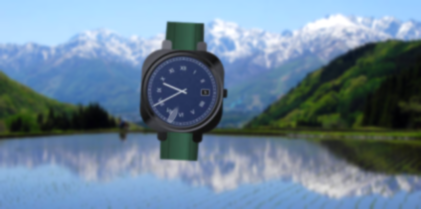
9:40
